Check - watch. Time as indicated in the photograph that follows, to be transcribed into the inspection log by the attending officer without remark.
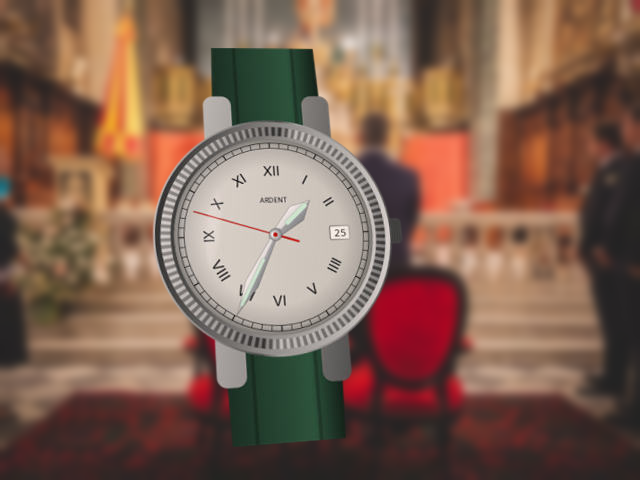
1:34:48
